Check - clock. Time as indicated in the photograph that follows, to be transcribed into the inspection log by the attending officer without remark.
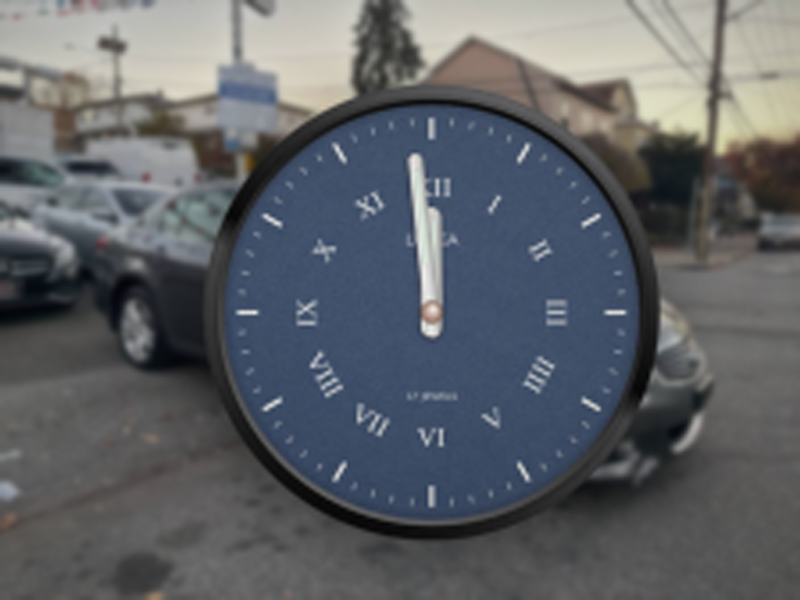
11:59
